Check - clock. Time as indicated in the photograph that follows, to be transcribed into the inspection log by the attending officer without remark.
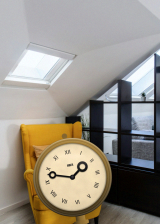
1:48
